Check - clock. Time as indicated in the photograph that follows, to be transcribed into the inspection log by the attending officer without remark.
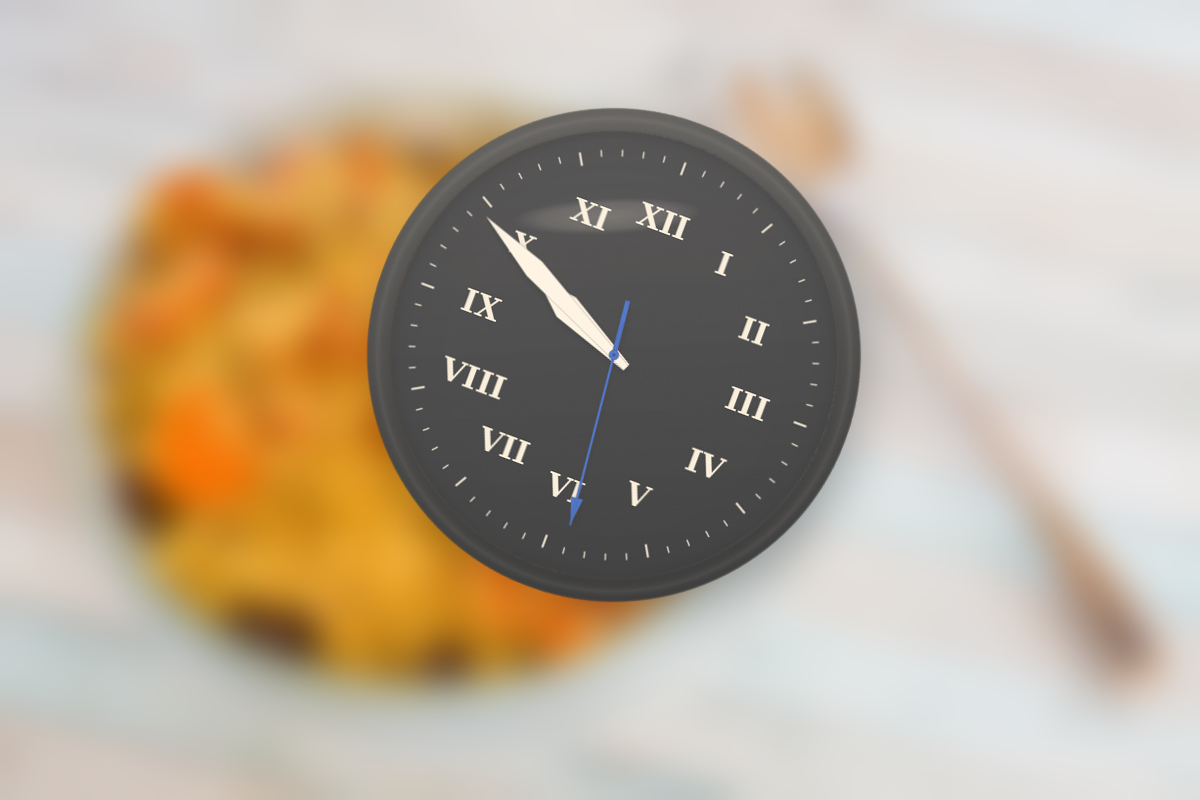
9:49:29
